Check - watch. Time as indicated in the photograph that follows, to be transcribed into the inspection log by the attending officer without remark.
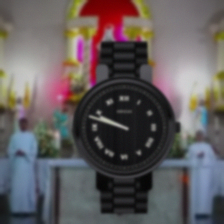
9:48
